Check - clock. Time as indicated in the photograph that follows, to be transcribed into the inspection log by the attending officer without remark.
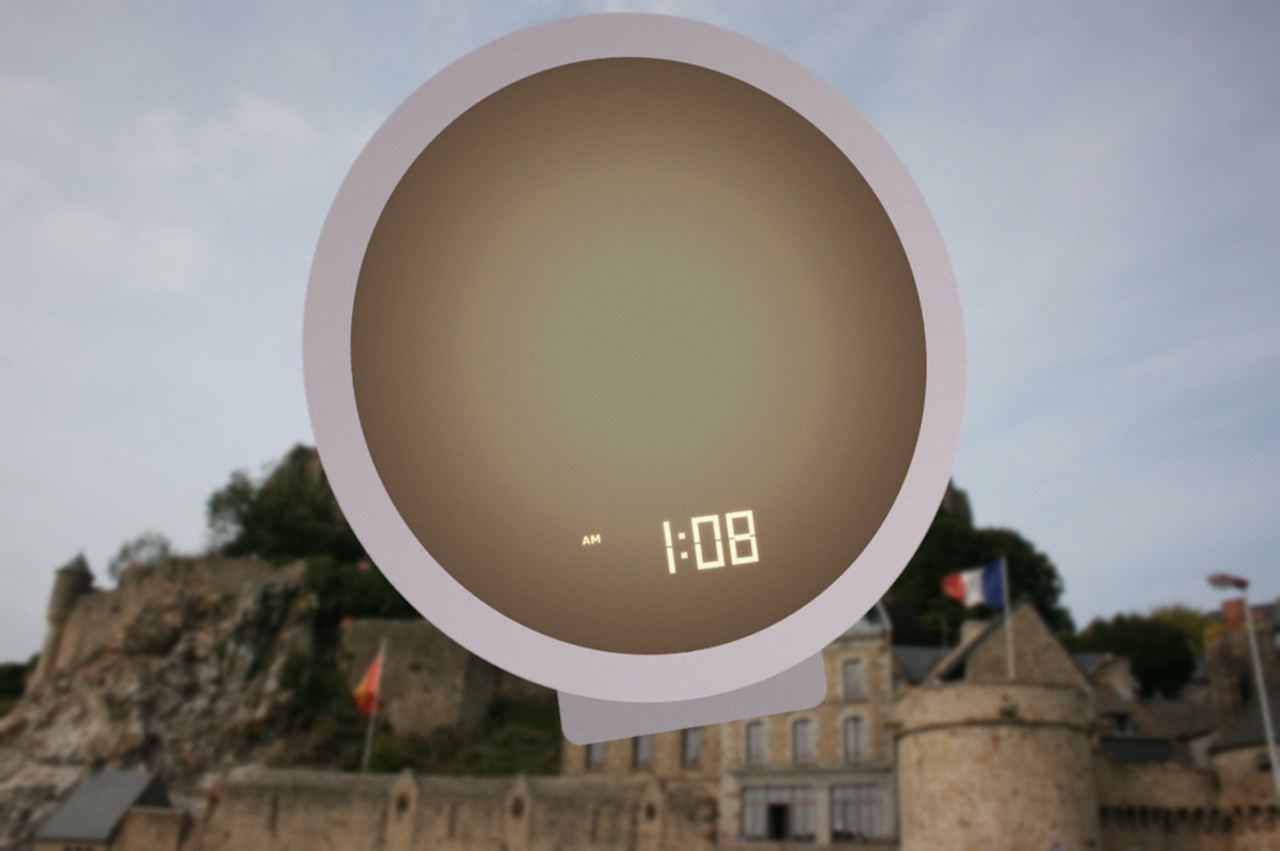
1:08
